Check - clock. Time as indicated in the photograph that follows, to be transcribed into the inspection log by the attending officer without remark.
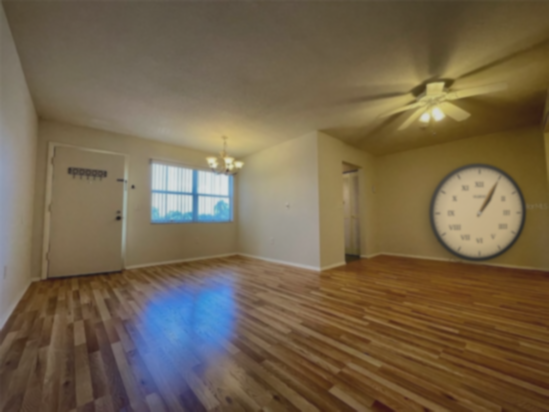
1:05
